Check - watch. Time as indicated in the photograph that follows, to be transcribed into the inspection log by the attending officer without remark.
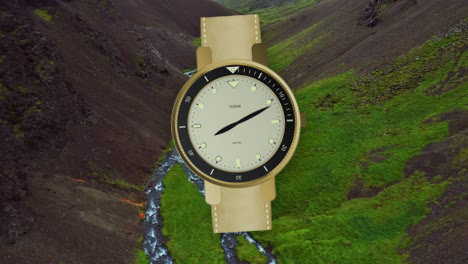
8:11
